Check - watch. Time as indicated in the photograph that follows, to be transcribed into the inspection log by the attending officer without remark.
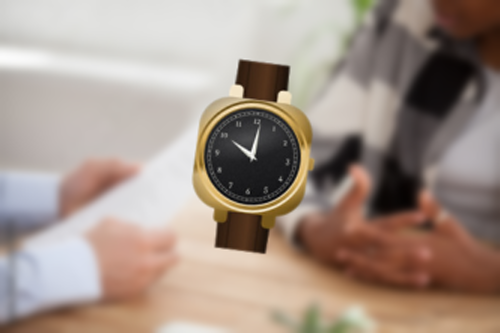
10:01
